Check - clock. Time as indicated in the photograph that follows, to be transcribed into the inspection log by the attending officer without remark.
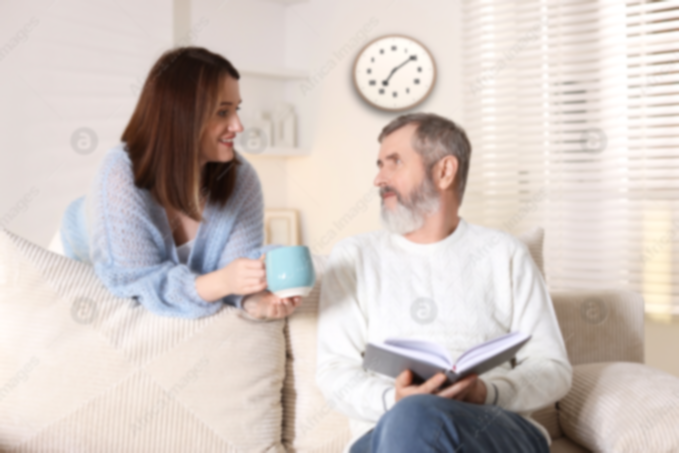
7:09
